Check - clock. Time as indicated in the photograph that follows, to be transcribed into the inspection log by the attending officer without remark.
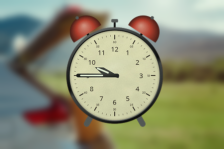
9:45
